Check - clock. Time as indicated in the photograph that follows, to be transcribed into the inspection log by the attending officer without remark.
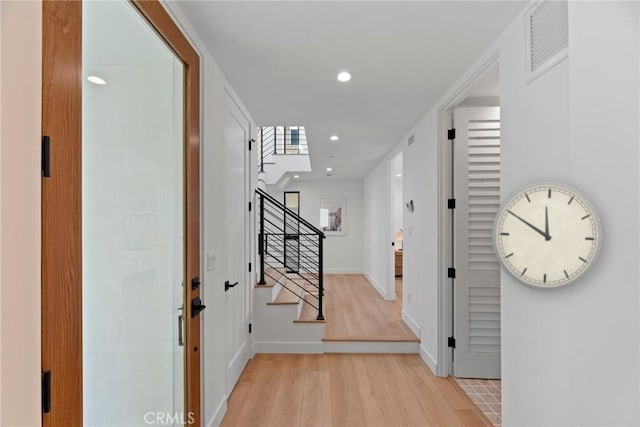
11:50
